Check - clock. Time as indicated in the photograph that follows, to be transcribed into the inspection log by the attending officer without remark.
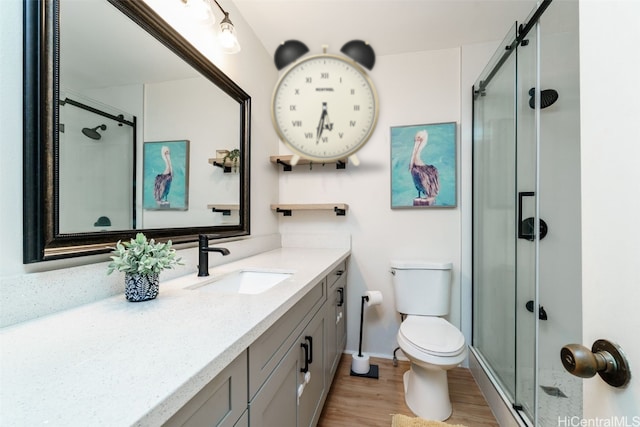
5:32
